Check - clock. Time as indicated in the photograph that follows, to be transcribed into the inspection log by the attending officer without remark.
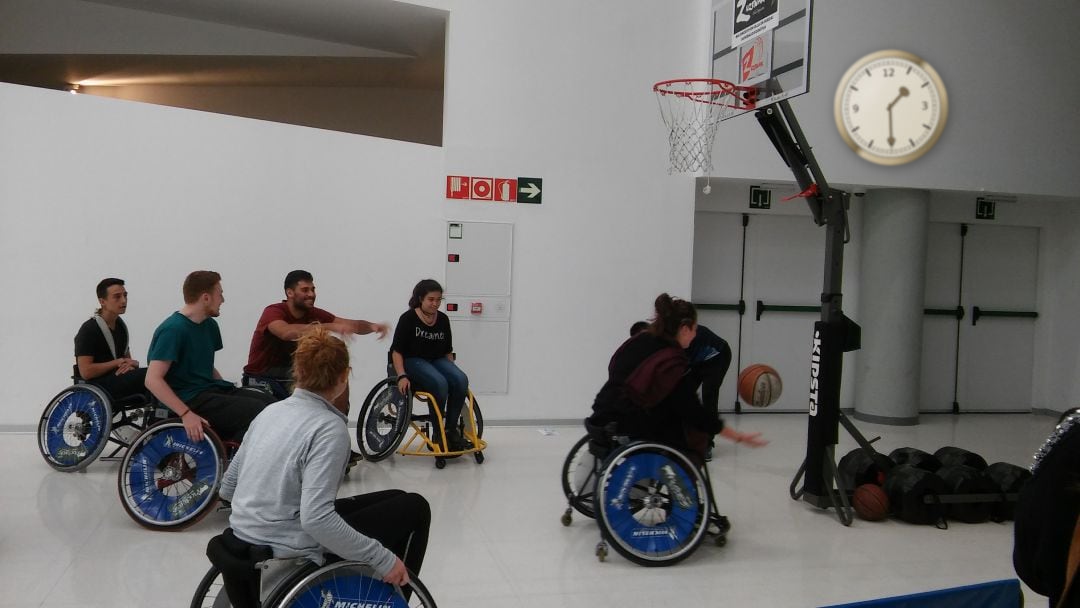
1:30
